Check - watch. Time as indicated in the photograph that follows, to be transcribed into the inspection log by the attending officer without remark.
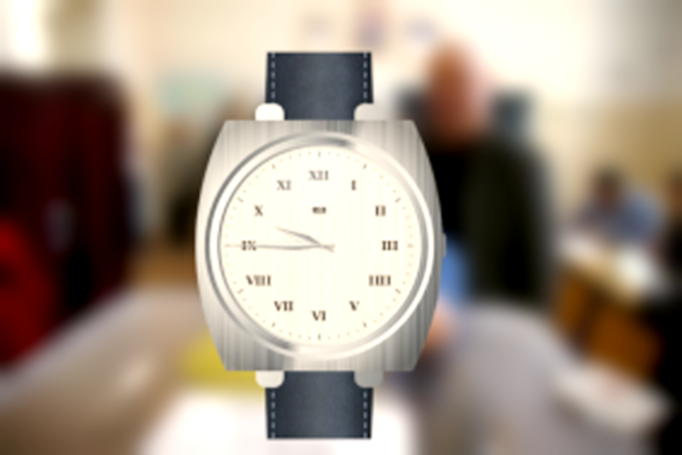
9:45
